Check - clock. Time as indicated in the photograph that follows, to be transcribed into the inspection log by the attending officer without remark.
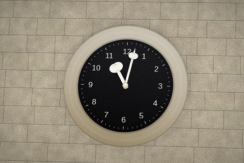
11:02
